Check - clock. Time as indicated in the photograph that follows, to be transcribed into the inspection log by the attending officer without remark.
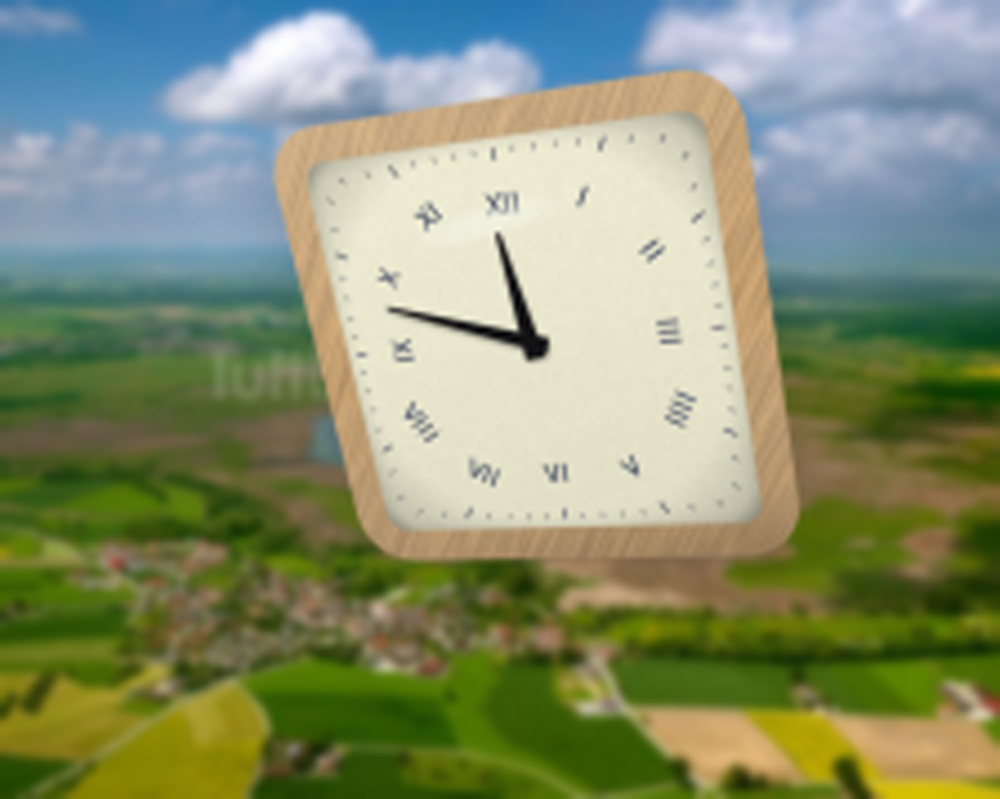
11:48
